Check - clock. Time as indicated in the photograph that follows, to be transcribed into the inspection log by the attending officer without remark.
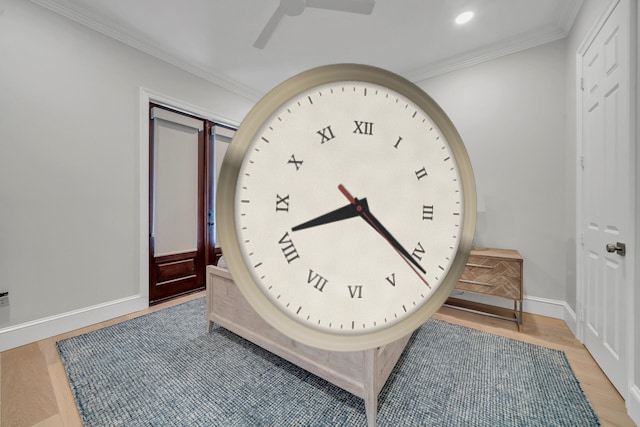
8:21:22
